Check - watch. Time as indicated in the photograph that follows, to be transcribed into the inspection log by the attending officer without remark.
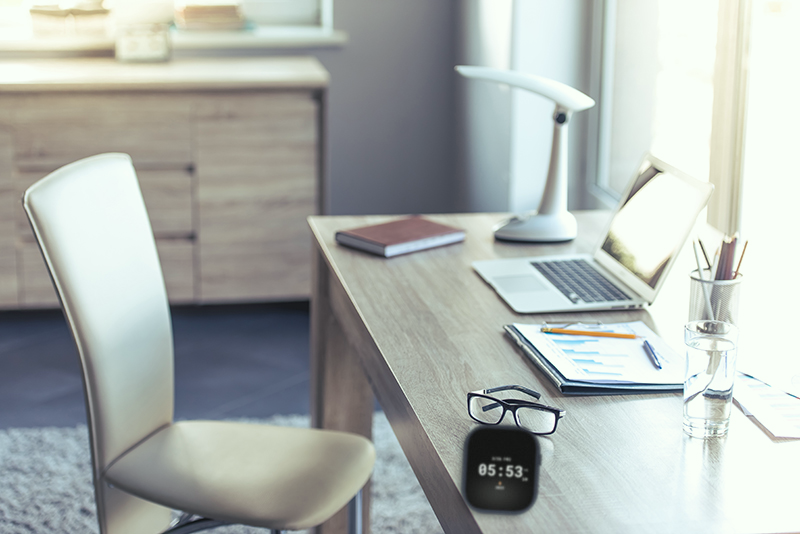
5:53
